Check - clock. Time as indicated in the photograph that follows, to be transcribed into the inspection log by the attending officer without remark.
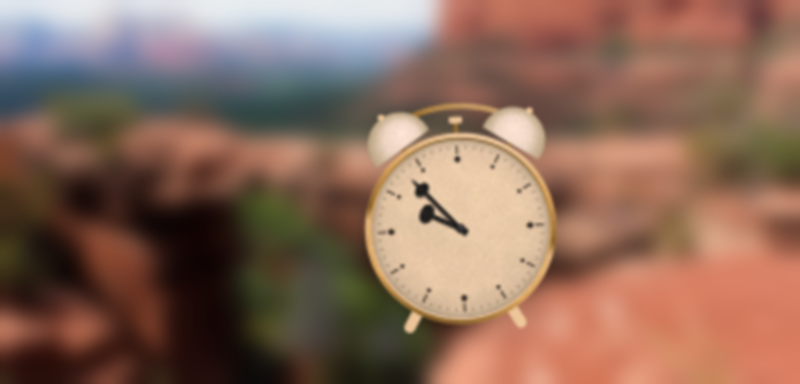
9:53
